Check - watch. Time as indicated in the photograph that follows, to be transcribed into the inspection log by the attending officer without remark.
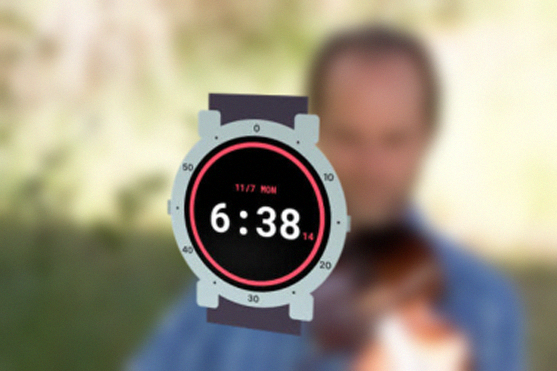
6:38
